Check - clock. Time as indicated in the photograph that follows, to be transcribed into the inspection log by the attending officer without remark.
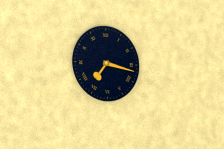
7:17
